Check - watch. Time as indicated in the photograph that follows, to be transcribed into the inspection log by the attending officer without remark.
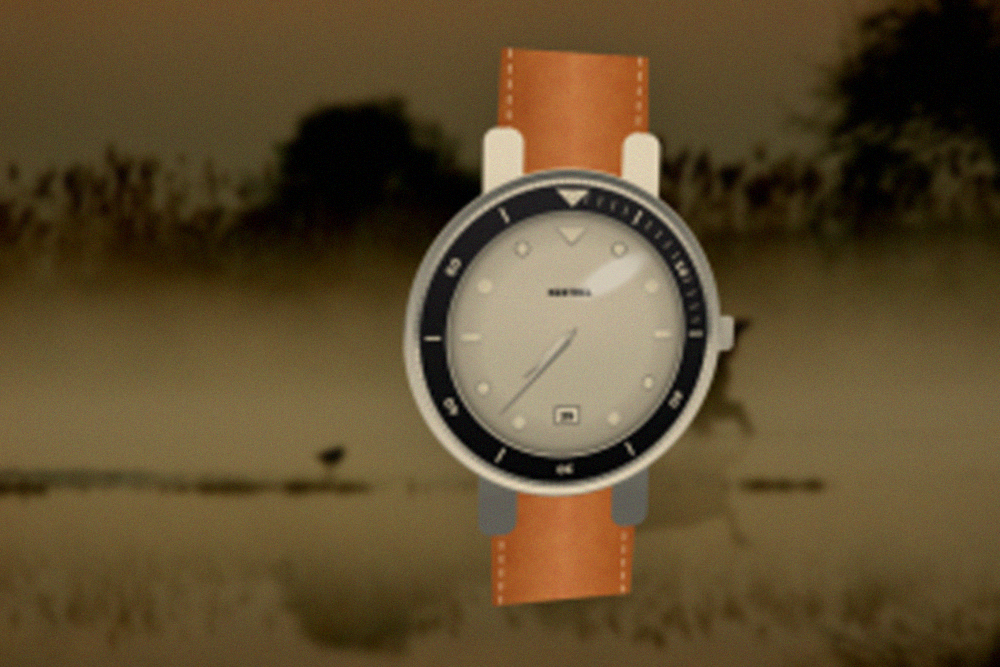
7:37
